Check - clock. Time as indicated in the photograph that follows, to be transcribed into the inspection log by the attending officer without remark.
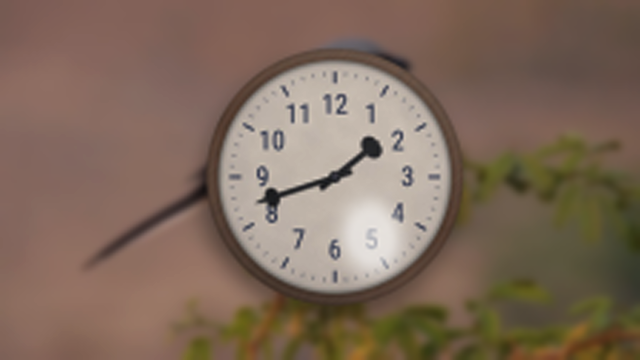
1:42
